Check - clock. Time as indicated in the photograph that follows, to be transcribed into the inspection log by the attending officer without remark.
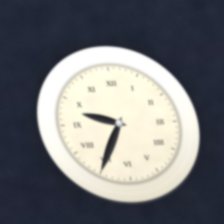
9:35
